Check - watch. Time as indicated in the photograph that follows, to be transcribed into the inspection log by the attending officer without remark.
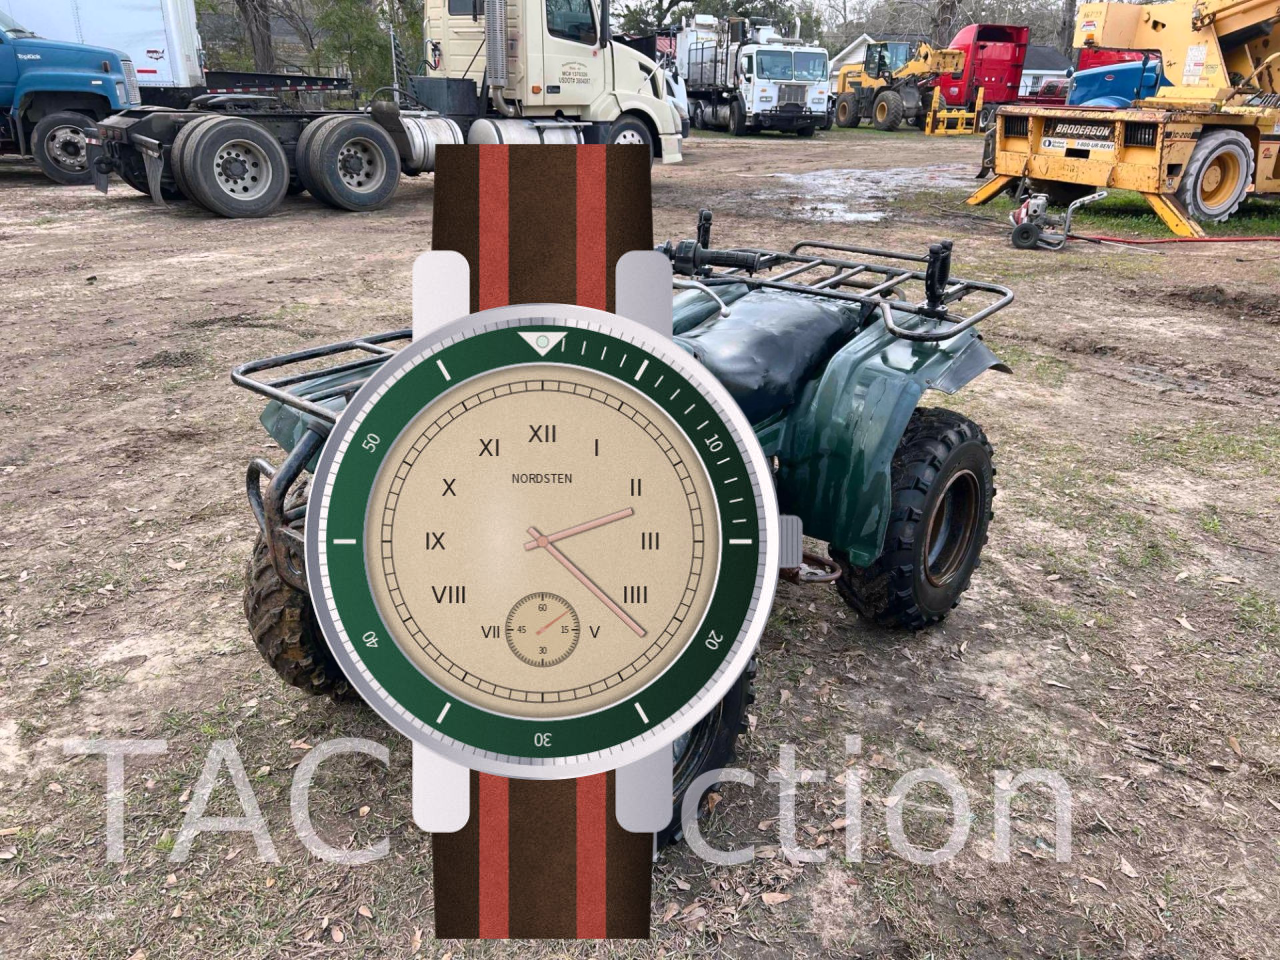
2:22:09
